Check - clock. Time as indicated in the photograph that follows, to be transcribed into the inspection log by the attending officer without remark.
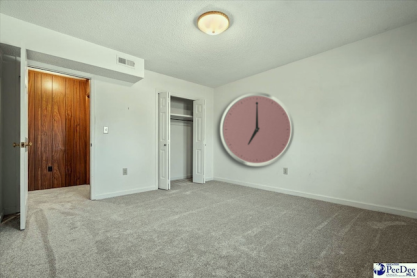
7:00
